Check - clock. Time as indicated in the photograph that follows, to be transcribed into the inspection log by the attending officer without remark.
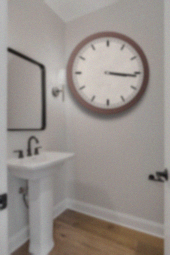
3:16
